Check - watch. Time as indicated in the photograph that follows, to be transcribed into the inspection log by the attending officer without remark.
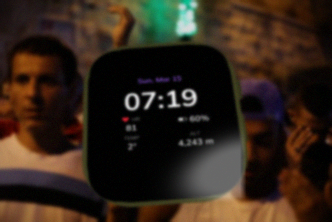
7:19
